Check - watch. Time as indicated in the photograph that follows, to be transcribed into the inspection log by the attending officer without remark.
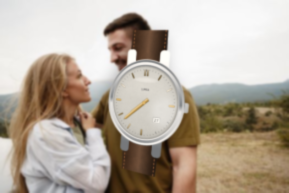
7:38
